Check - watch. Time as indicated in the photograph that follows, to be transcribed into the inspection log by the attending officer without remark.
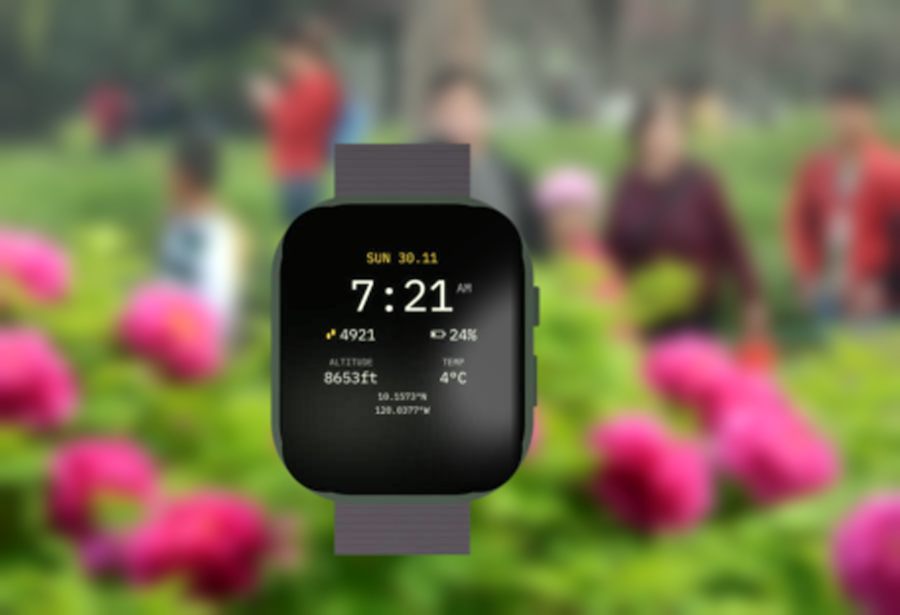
7:21
